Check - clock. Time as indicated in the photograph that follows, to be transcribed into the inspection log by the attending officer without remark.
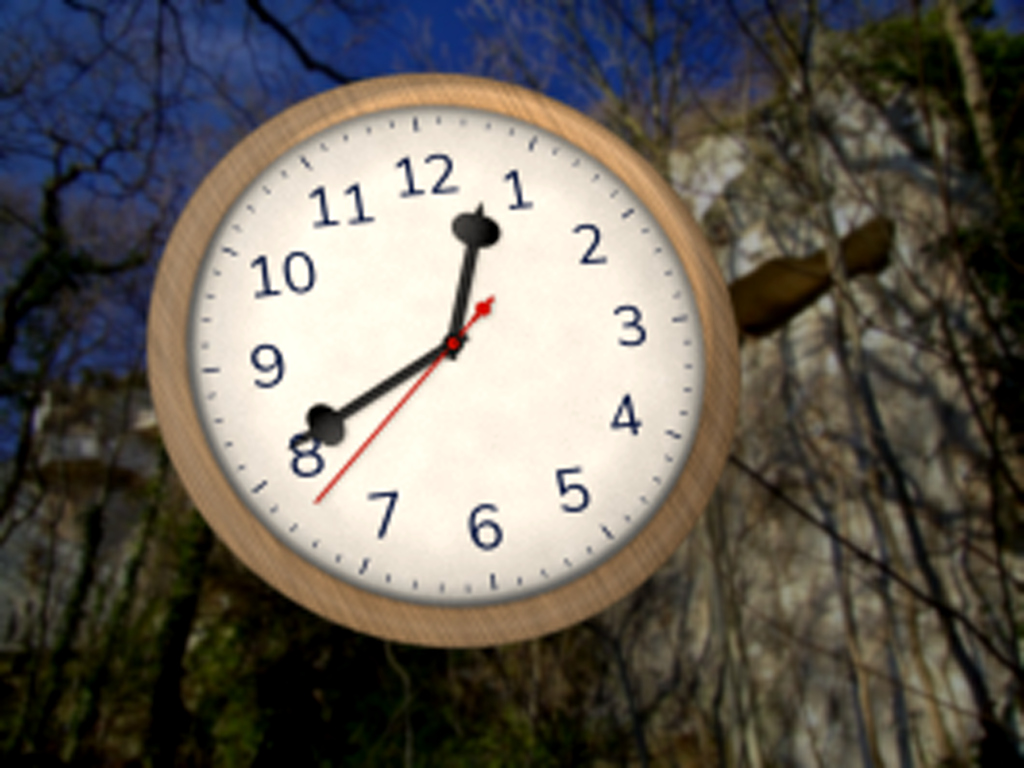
12:40:38
